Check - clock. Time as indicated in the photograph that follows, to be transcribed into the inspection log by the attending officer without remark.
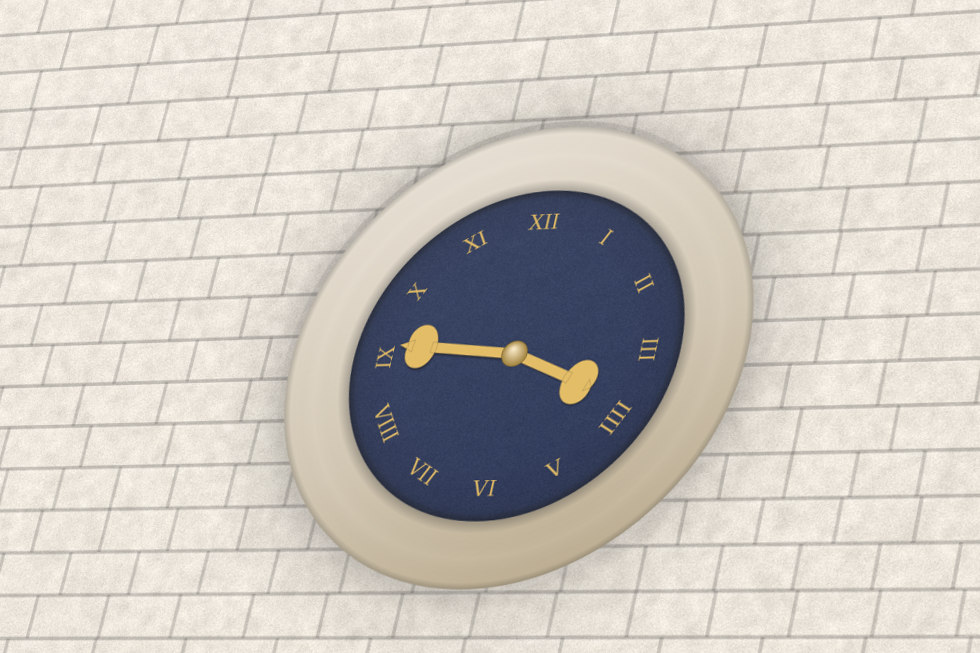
3:46
